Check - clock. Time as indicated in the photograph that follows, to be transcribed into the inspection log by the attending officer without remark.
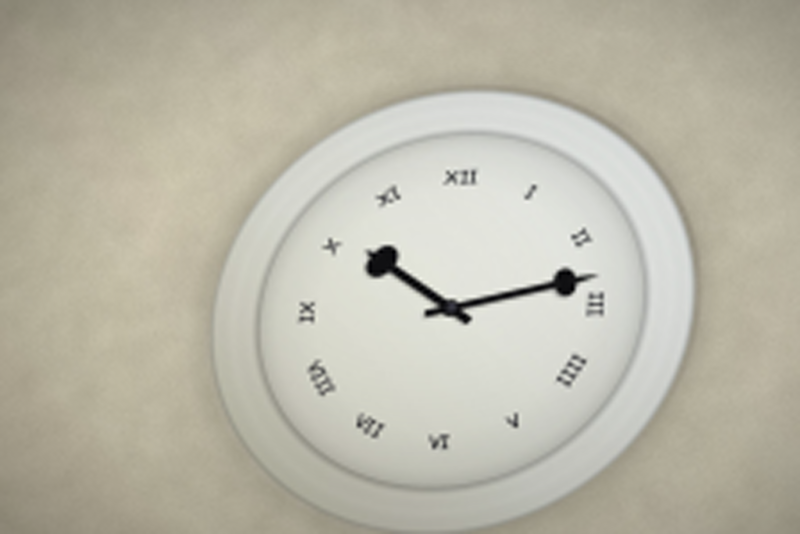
10:13
